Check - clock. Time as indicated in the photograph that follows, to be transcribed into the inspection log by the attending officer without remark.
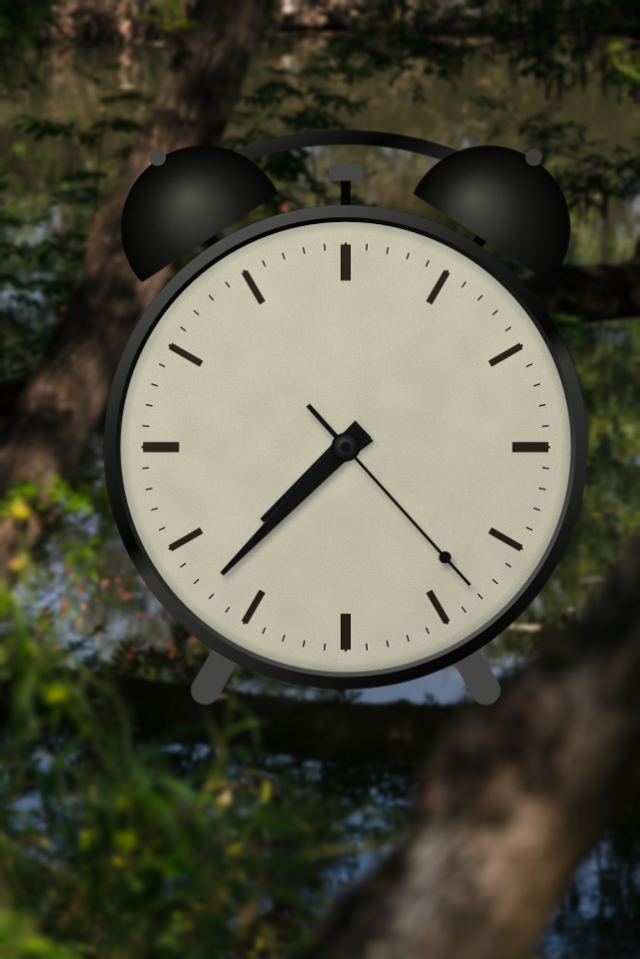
7:37:23
